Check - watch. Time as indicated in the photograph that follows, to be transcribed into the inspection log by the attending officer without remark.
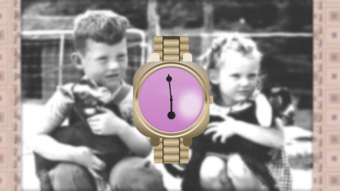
5:59
